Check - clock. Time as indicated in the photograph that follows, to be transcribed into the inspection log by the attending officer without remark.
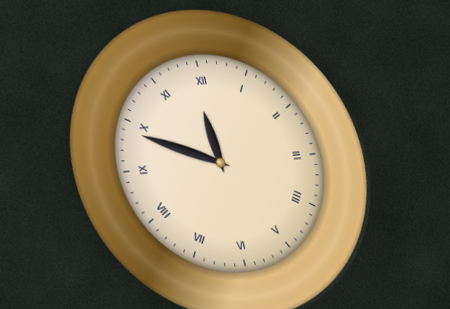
11:49
